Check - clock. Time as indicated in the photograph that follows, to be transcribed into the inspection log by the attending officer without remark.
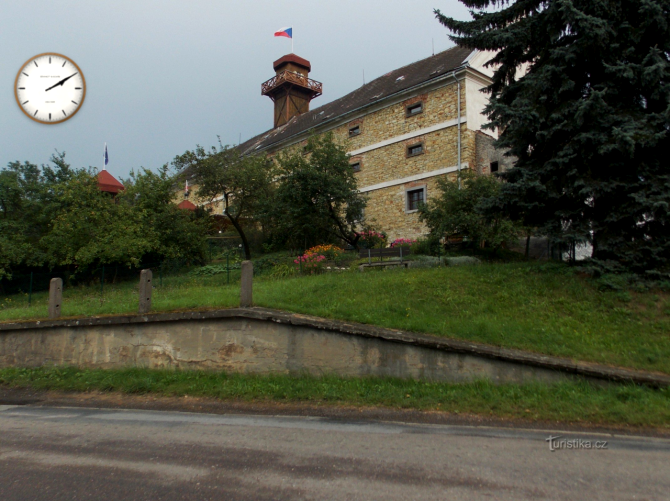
2:10
